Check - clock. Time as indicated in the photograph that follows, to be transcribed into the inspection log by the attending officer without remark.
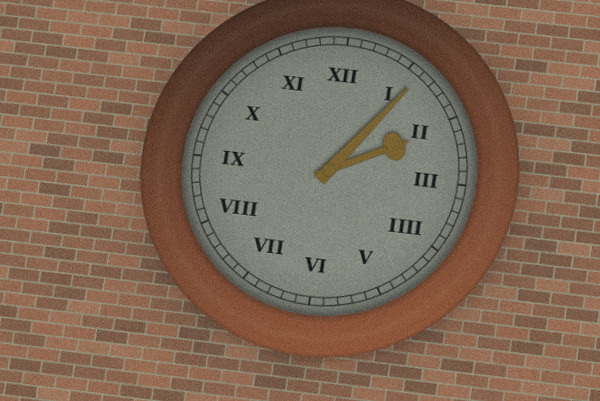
2:06
